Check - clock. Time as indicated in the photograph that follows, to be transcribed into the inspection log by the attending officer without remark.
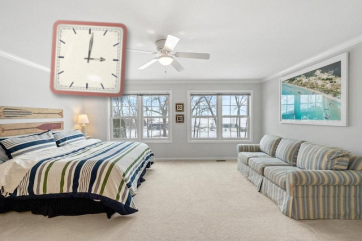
3:01
